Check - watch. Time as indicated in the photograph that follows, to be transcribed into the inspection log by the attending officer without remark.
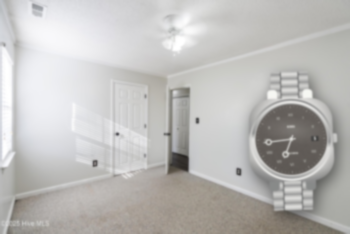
6:44
